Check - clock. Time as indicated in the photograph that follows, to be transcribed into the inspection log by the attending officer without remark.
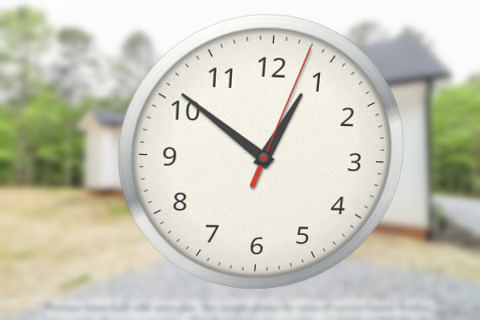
12:51:03
